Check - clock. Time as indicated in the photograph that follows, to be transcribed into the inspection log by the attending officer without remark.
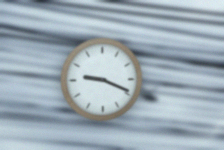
9:19
